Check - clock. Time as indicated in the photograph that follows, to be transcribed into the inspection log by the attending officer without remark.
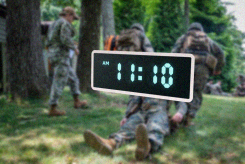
11:10
